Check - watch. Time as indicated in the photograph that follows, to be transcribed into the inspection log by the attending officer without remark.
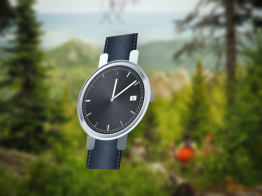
12:09
